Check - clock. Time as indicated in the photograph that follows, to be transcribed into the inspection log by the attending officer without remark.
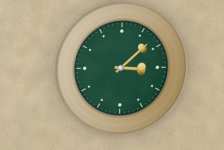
3:08
